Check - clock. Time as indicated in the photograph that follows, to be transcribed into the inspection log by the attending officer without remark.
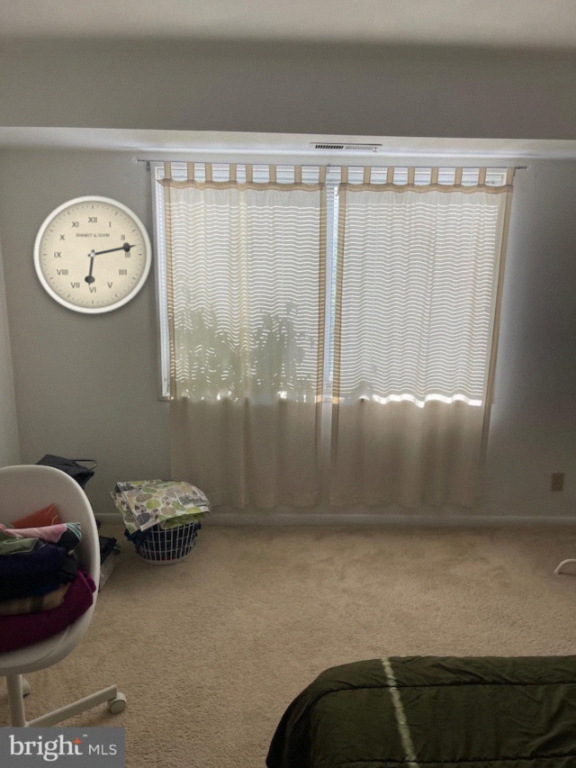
6:13
